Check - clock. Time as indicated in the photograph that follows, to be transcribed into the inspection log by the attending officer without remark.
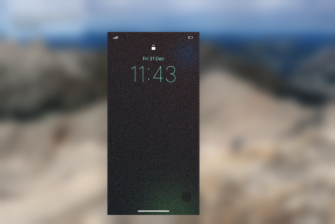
11:43
